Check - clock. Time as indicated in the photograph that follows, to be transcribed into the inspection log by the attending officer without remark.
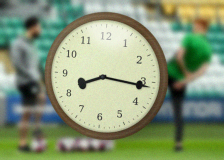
8:16
